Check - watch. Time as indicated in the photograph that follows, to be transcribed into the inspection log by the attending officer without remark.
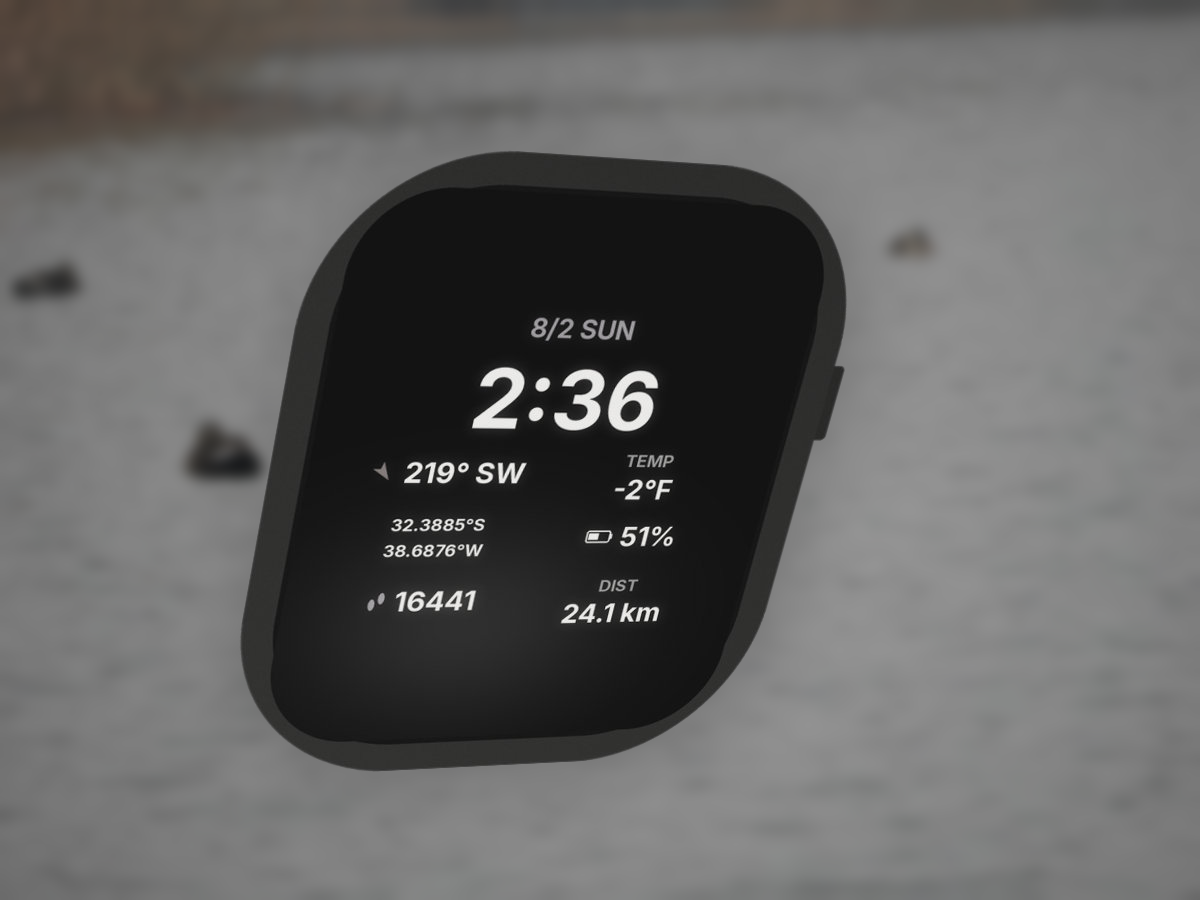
2:36
